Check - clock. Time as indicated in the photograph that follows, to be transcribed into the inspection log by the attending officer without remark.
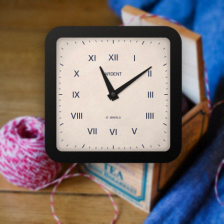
11:09
